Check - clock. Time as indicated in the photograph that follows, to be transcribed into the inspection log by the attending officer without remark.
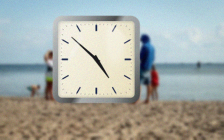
4:52
